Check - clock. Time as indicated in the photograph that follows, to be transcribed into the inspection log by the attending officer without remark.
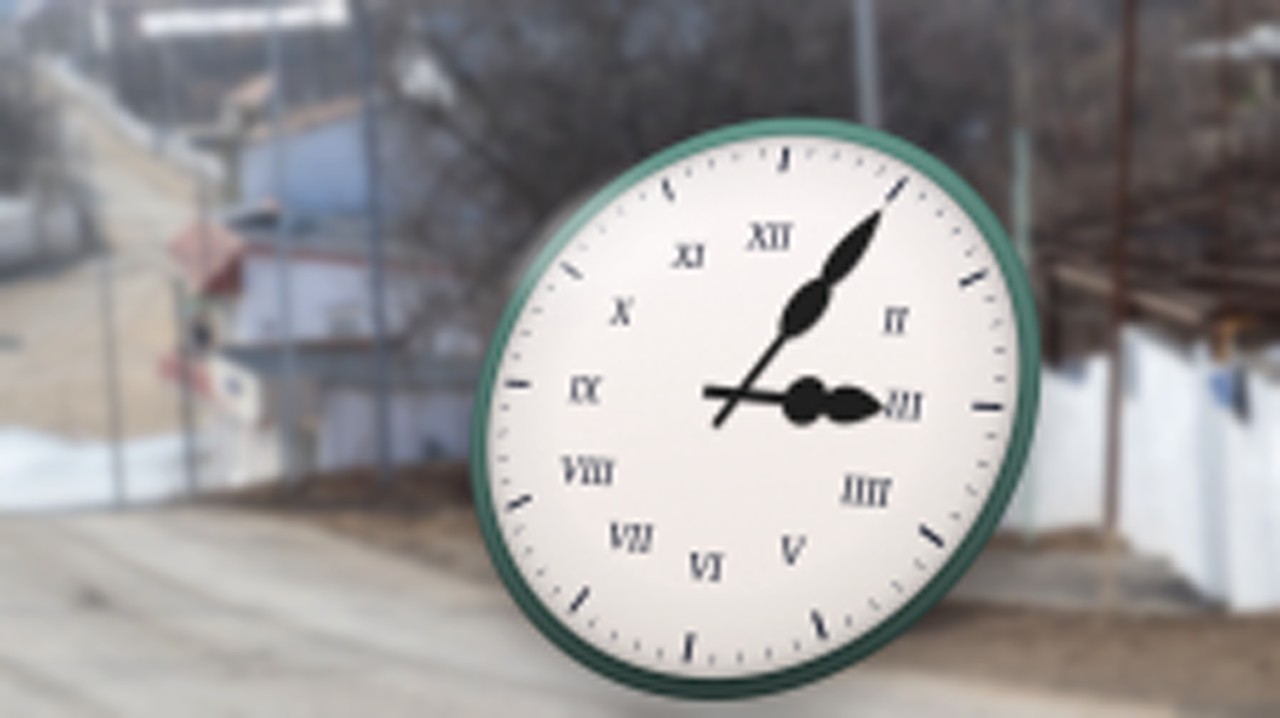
3:05
